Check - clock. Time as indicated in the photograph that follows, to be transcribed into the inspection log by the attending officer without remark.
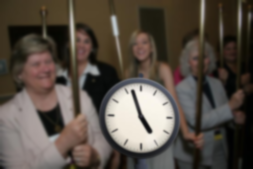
4:57
